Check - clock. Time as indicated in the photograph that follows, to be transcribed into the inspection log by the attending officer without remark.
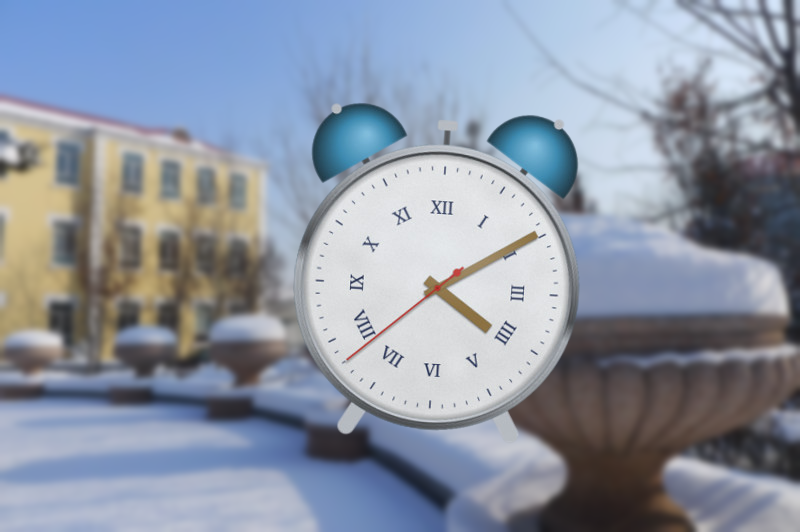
4:09:38
